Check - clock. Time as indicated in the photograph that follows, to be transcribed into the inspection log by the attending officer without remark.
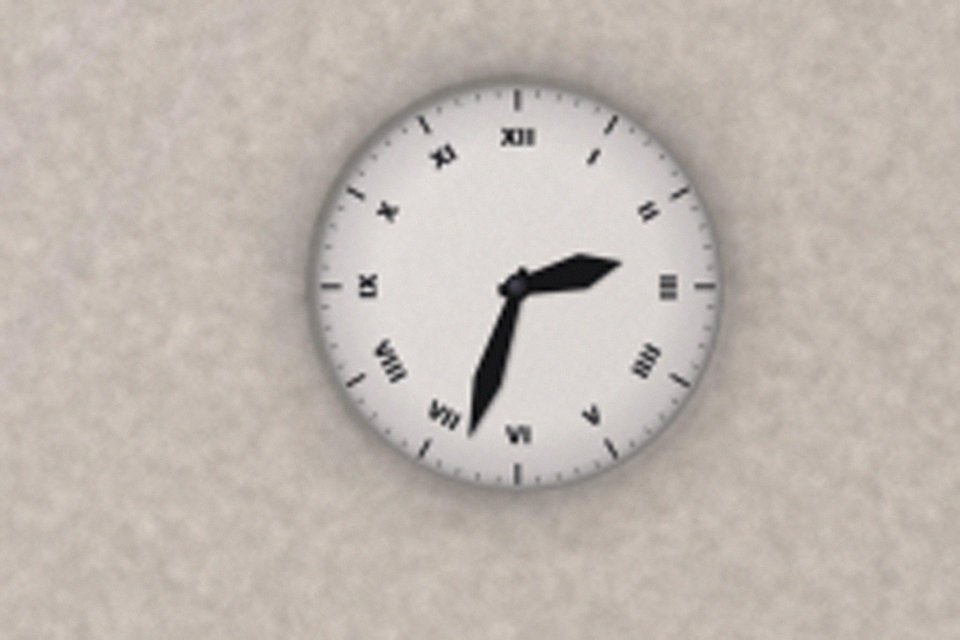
2:33
